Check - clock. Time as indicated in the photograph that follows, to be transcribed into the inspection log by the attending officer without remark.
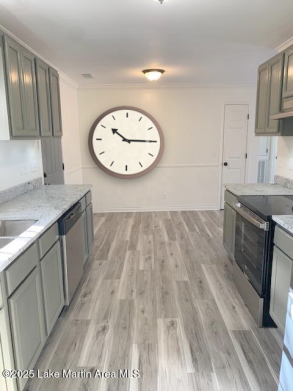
10:15
